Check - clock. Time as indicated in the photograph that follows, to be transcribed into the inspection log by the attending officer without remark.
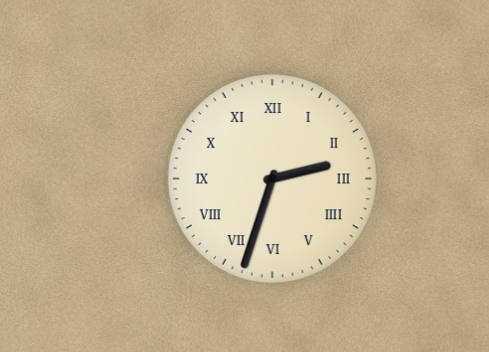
2:33
